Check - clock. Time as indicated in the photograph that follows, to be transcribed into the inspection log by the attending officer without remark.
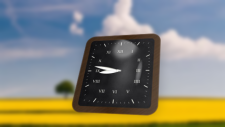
8:47
